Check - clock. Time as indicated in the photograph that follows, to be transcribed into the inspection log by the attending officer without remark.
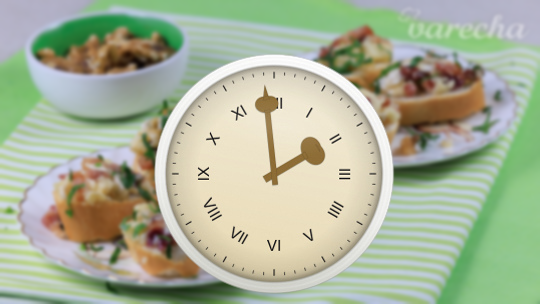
1:59
